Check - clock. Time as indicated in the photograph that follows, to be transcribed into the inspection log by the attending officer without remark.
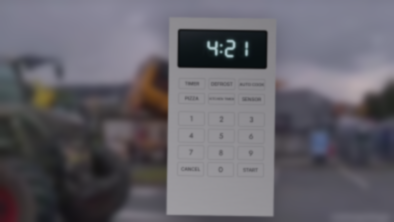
4:21
